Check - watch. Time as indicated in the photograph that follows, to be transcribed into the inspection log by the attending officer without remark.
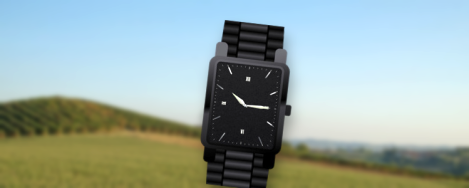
10:15
